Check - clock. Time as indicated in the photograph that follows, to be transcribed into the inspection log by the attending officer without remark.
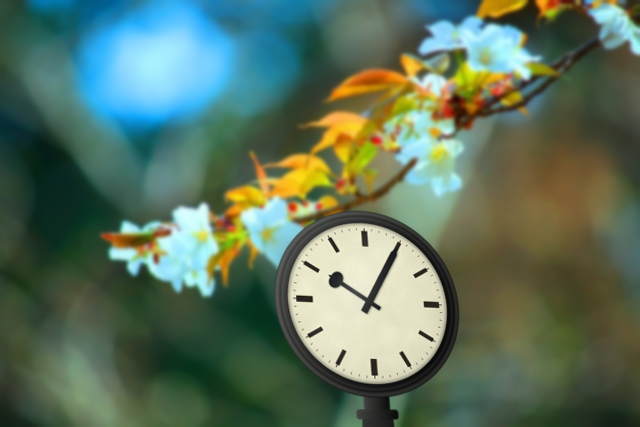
10:05
